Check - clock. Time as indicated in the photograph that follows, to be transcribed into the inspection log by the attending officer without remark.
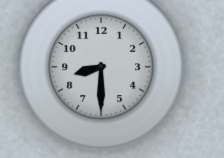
8:30
